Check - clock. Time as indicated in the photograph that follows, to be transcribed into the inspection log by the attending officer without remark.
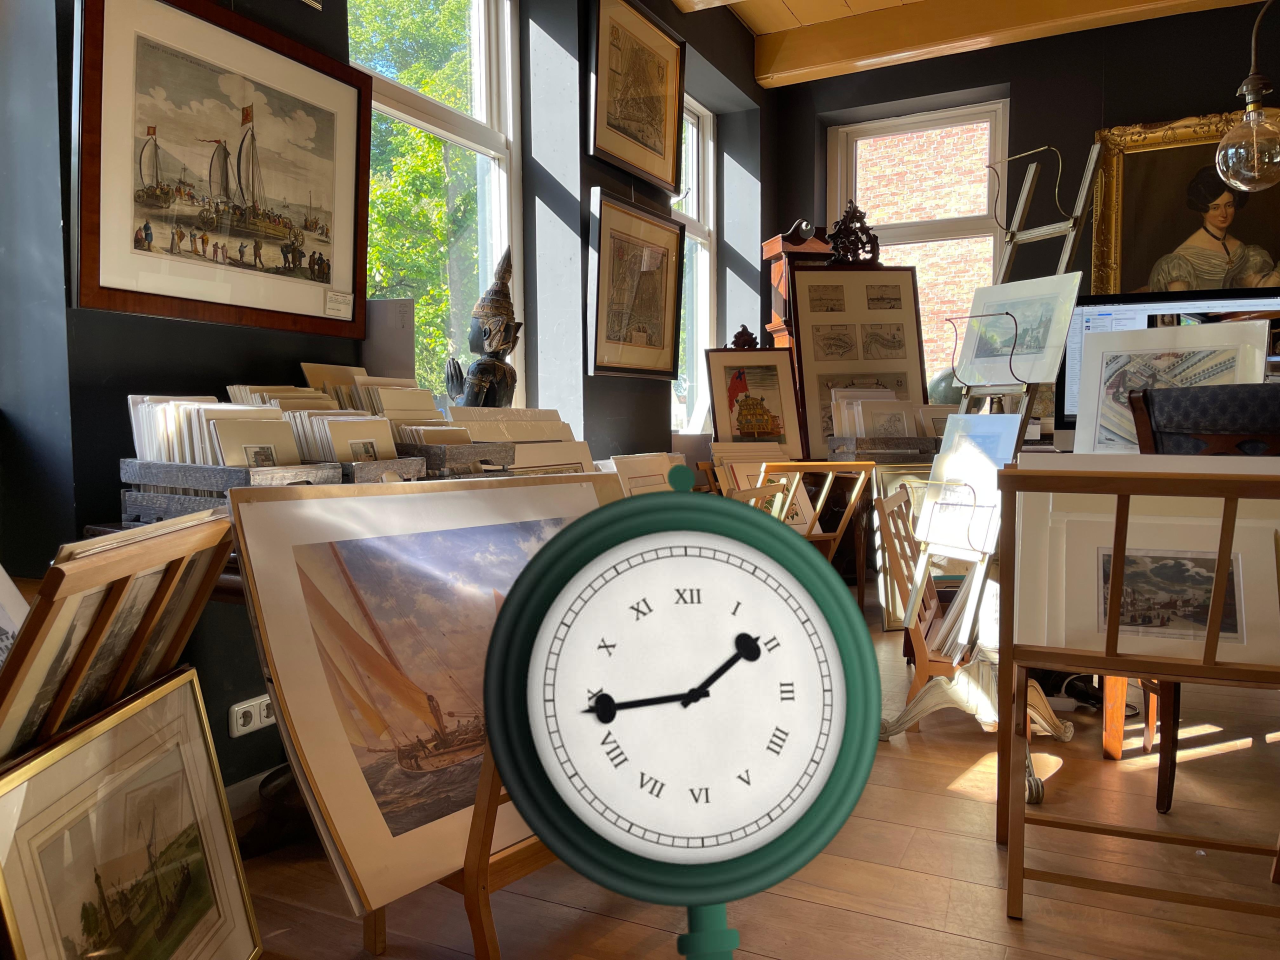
1:44
